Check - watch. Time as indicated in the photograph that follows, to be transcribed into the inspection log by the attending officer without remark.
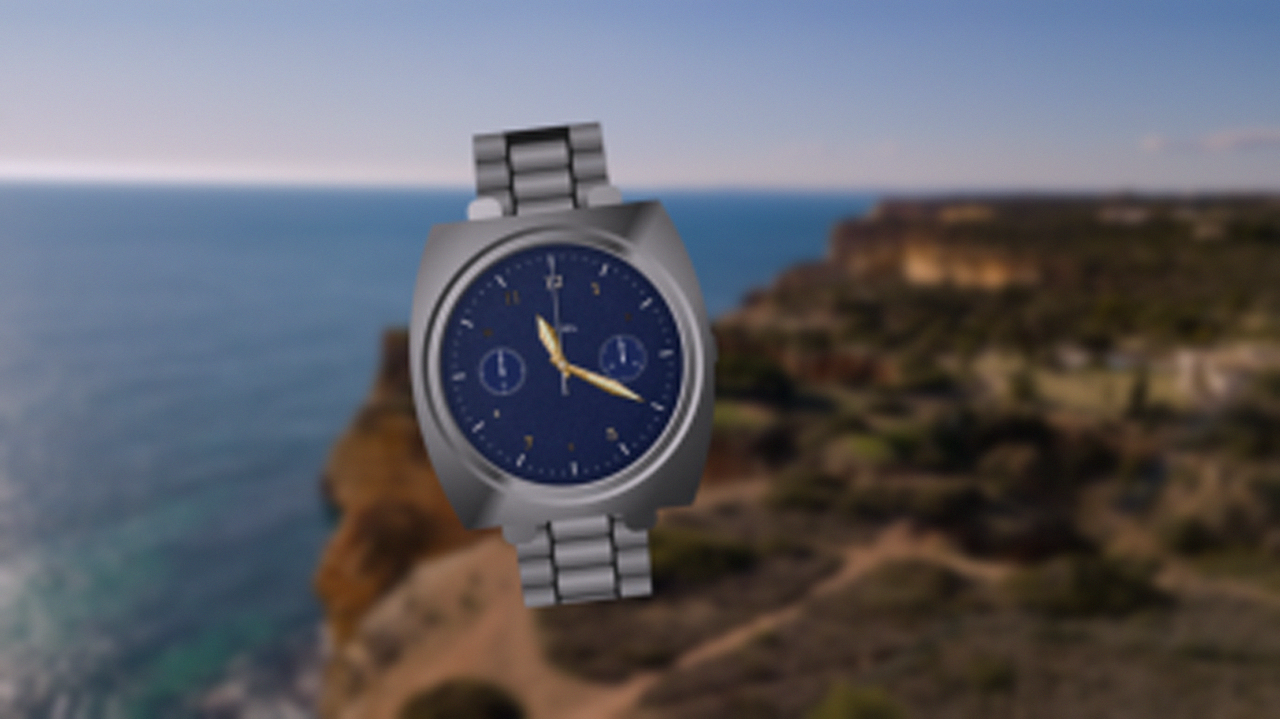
11:20
